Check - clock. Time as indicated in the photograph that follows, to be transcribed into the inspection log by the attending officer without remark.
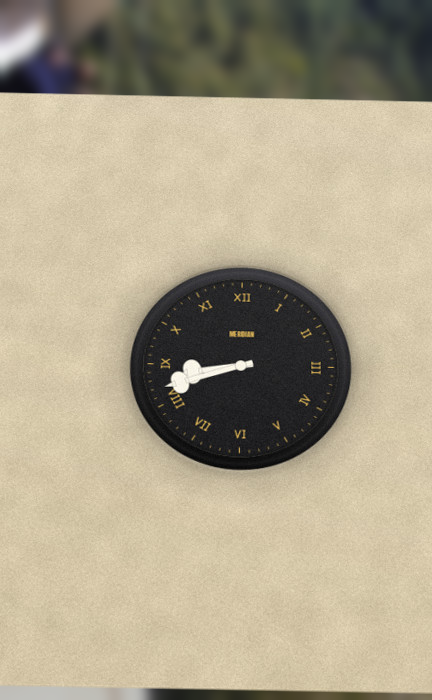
8:42
